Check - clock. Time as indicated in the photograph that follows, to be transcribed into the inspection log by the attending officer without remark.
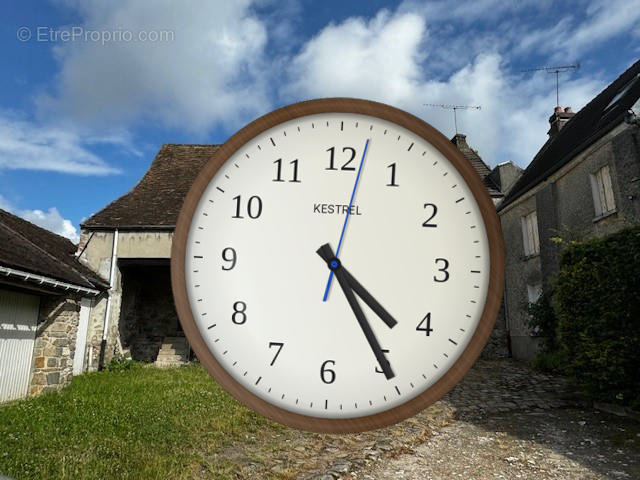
4:25:02
